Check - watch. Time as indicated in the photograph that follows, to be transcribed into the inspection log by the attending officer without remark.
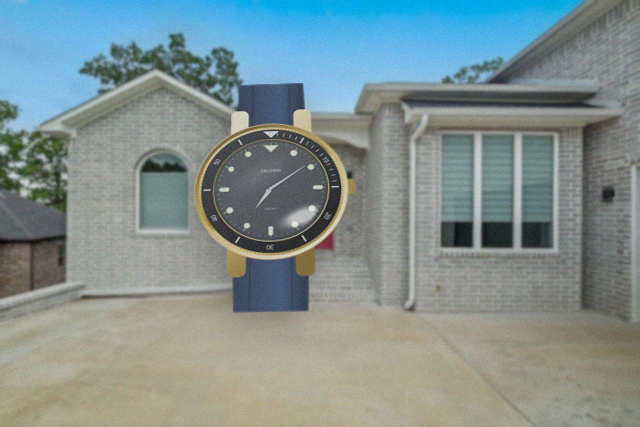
7:09
